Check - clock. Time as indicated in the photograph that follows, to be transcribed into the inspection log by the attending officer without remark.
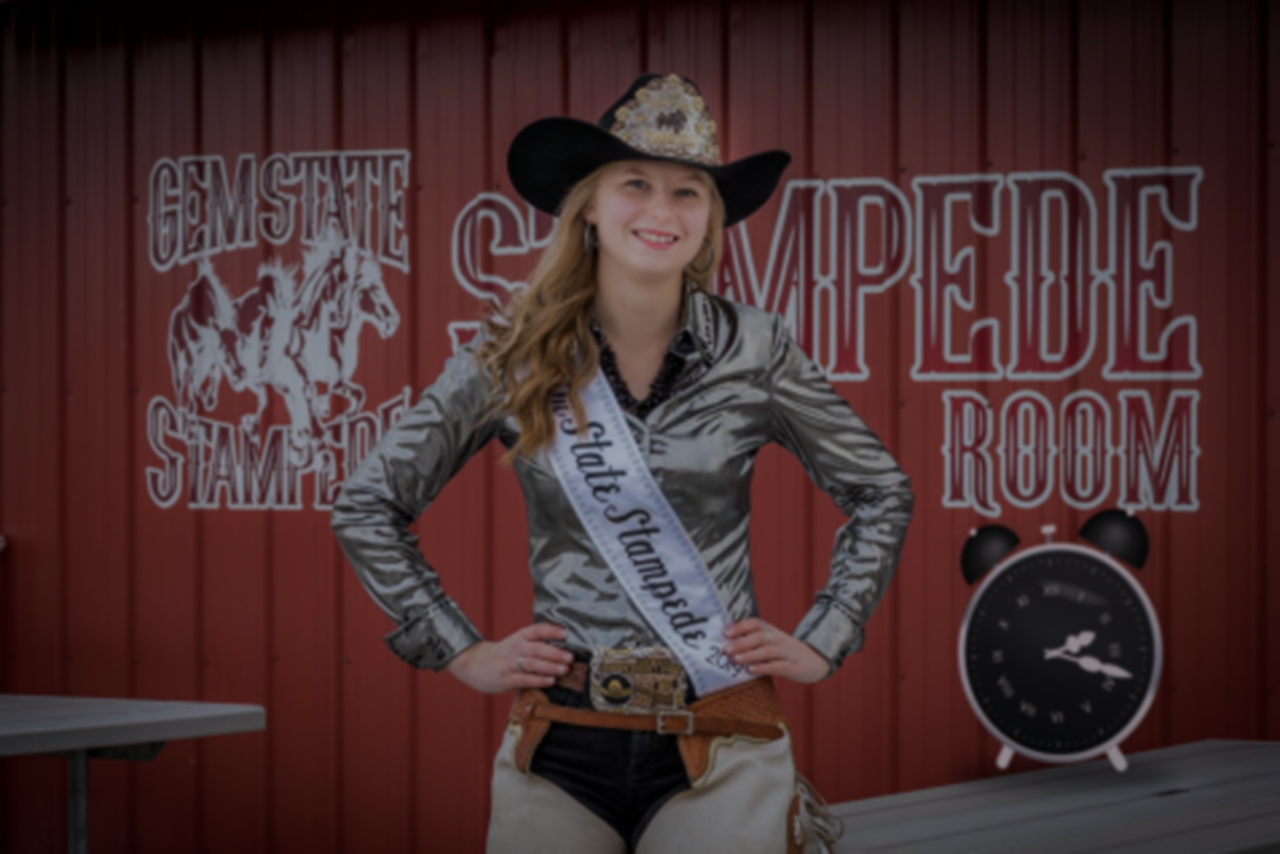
2:18
